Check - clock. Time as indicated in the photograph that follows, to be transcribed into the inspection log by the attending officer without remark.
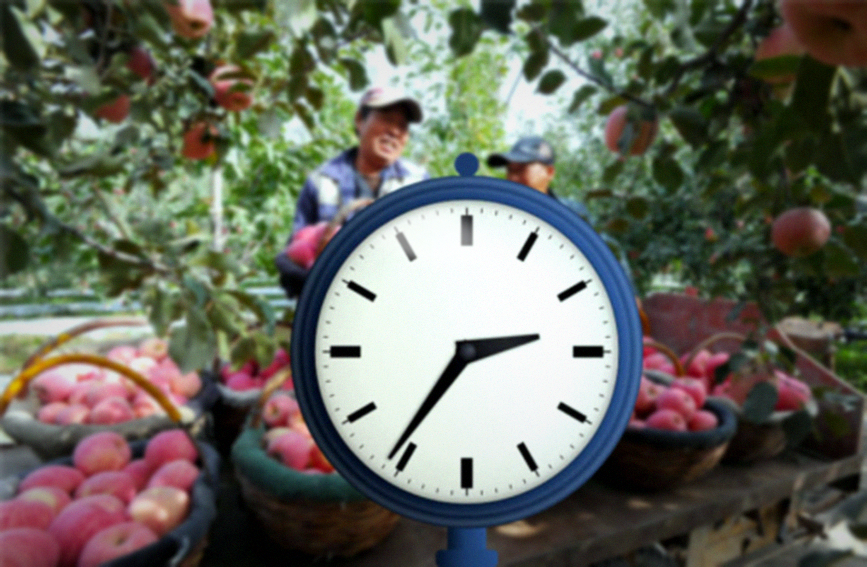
2:36
